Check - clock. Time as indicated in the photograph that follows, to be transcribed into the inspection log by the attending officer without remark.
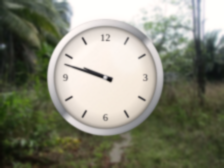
9:48
